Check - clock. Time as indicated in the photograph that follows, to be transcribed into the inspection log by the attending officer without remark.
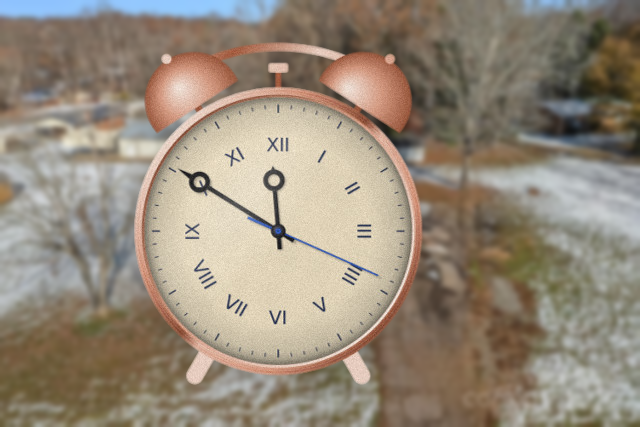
11:50:19
